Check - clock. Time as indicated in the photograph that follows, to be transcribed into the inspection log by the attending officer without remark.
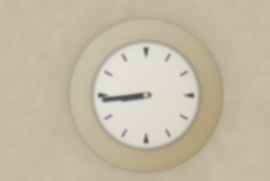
8:44
